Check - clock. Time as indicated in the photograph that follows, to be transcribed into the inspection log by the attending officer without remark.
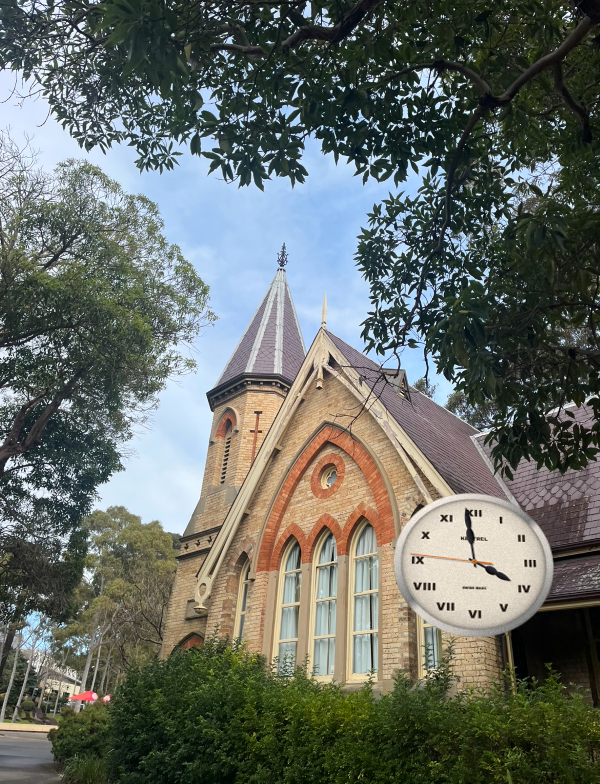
3:58:46
